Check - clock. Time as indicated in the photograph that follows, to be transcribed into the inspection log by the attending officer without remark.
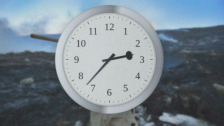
2:37
